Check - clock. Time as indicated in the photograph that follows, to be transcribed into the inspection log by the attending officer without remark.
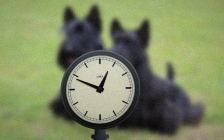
12:49
